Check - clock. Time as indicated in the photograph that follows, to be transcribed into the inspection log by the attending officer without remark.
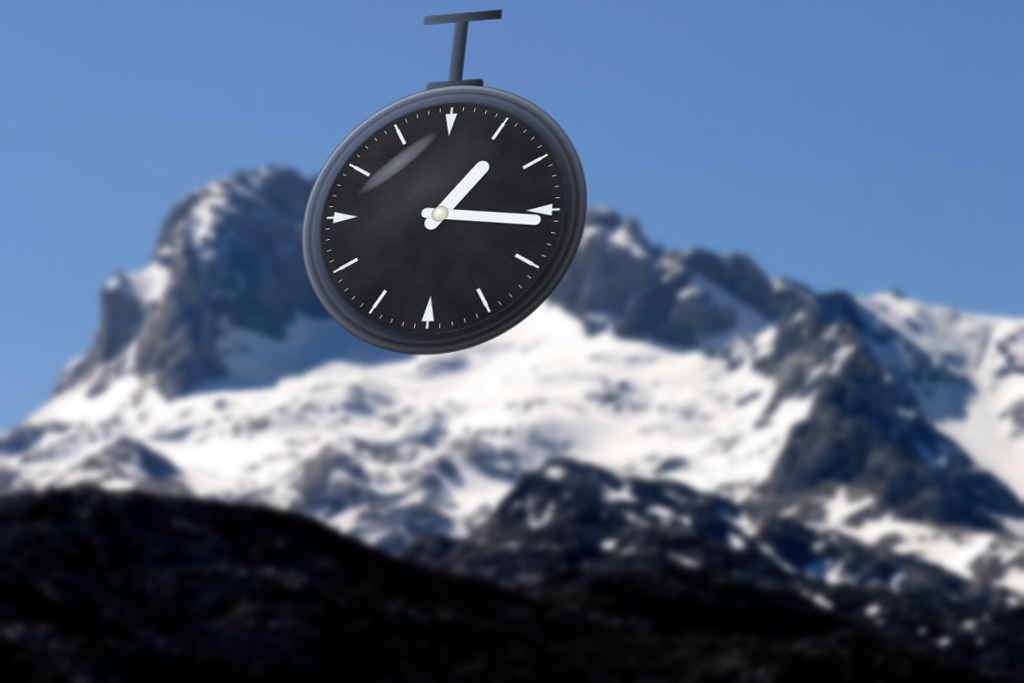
1:16
